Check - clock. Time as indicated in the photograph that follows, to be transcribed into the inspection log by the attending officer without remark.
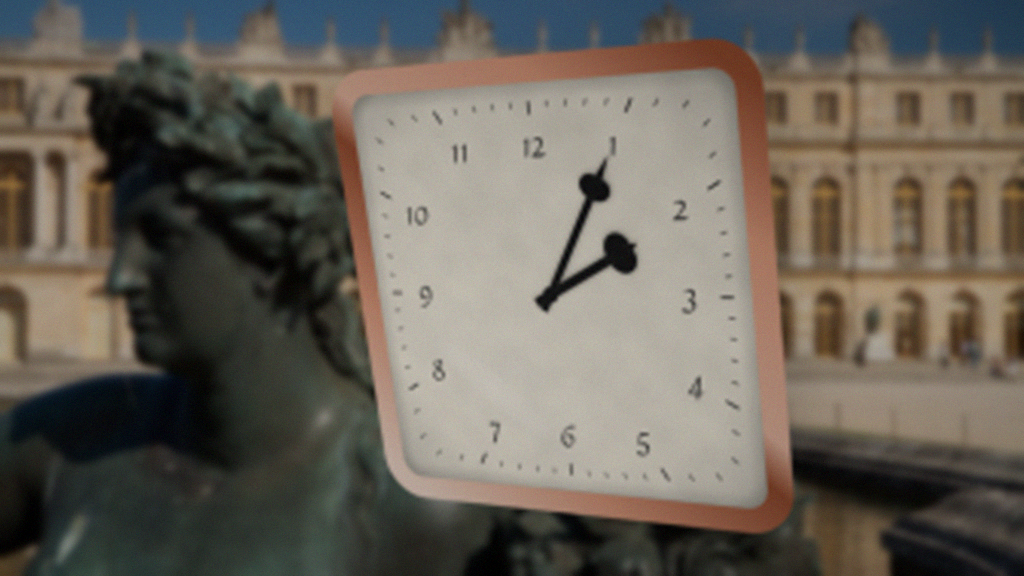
2:05
